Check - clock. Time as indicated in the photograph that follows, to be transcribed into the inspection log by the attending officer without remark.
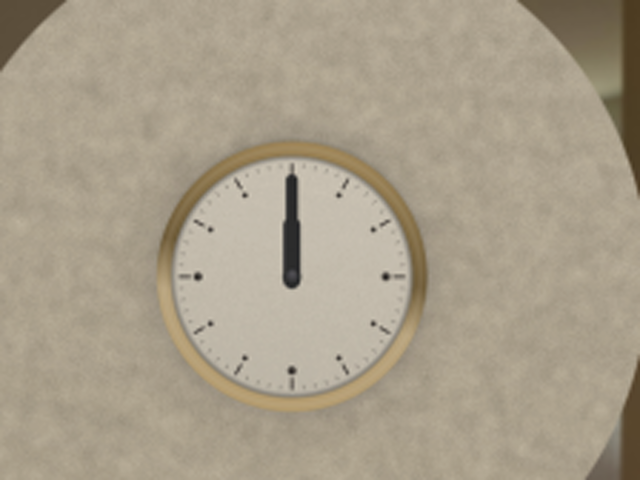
12:00
